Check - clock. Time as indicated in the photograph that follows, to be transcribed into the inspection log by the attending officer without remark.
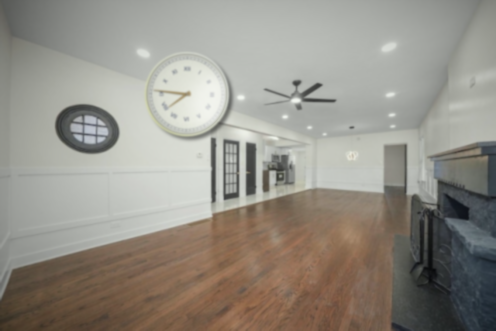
7:46
